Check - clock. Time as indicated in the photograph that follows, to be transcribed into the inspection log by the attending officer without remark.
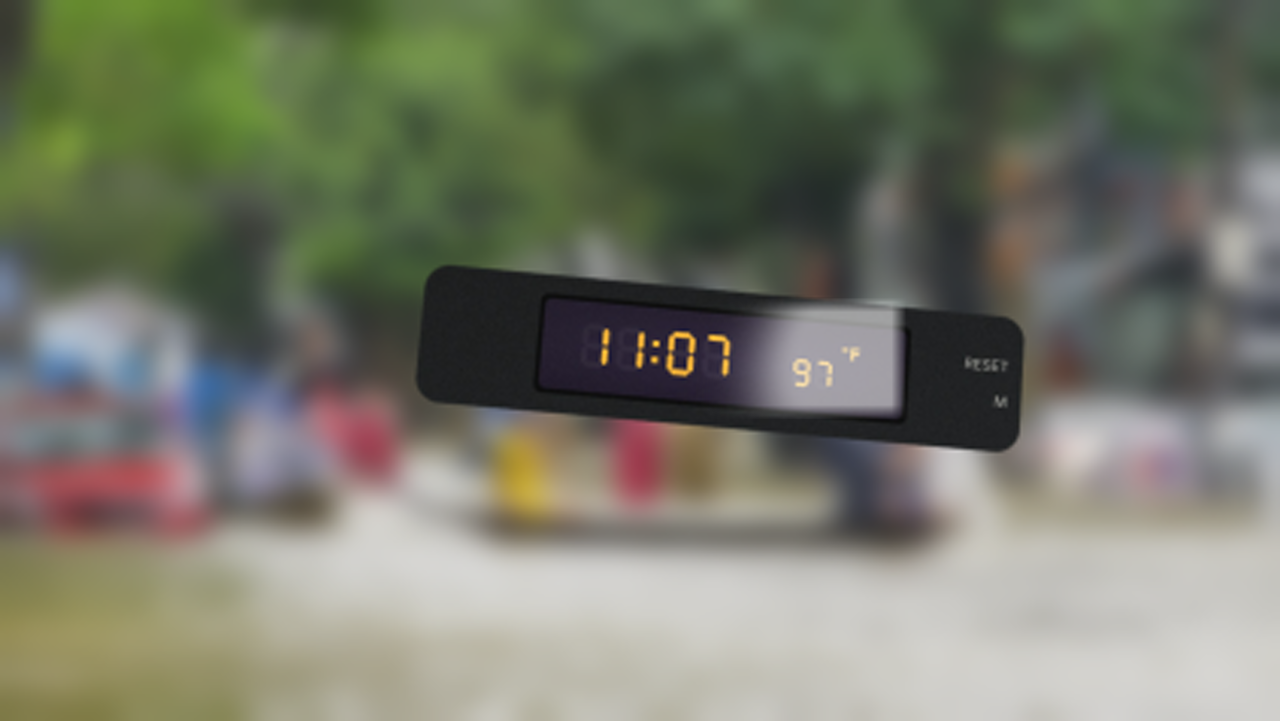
11:07
